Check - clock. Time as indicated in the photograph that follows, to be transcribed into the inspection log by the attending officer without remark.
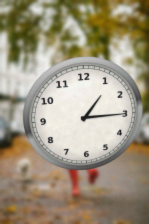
1:15
